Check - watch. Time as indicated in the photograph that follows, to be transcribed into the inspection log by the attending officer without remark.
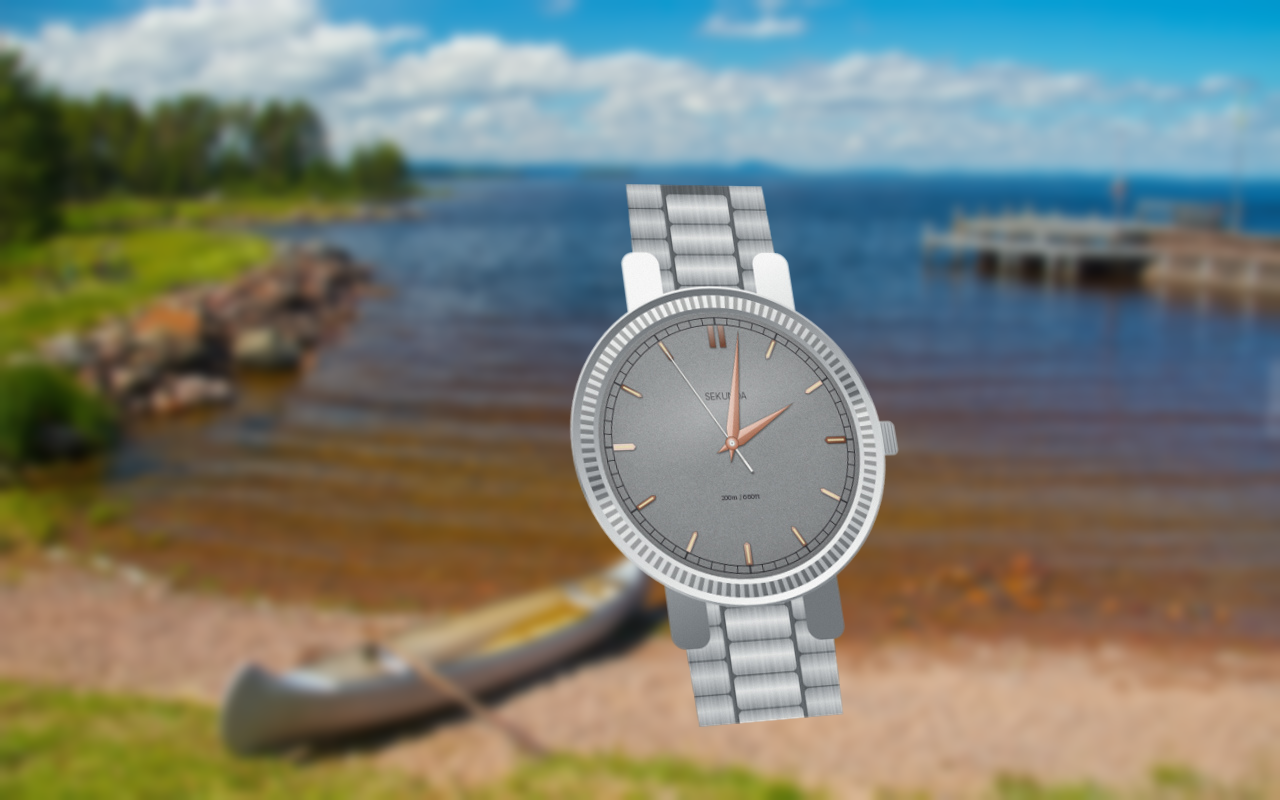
2:01:55
